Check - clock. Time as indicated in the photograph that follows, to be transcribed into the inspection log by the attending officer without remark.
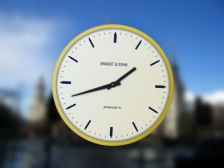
1:42
